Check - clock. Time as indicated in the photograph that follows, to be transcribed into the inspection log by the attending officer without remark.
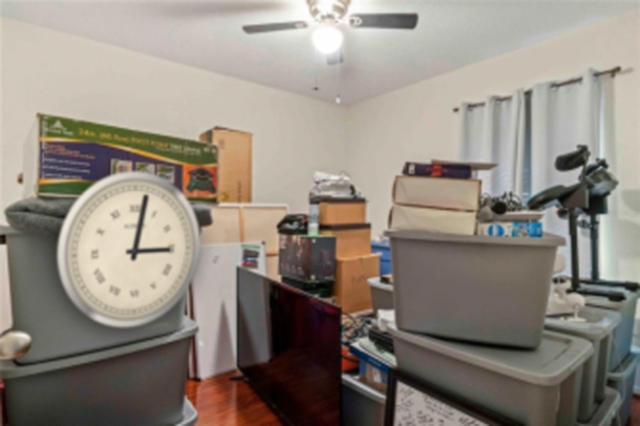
3:02
